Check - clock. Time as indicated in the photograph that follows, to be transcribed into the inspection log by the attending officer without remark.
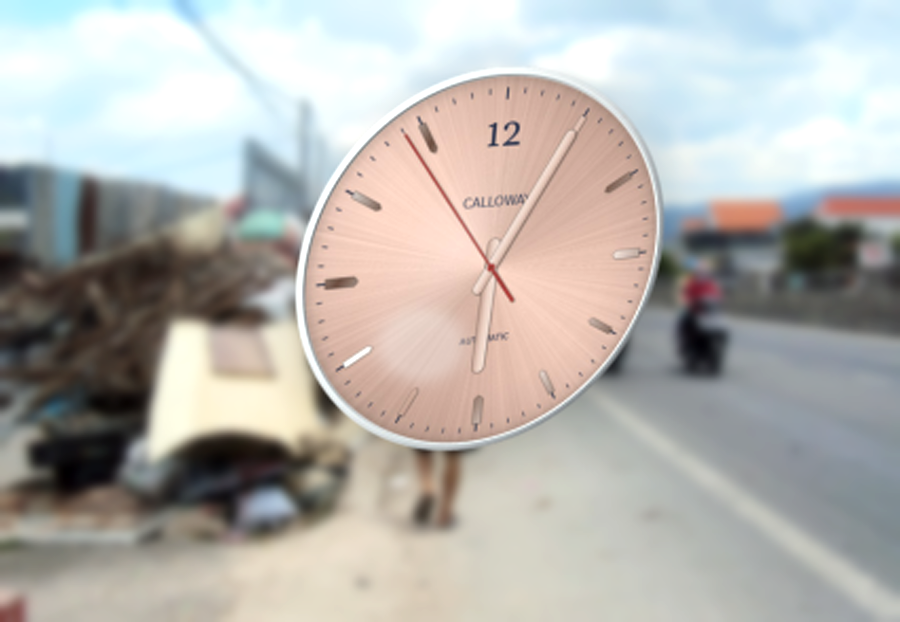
6:04:54
